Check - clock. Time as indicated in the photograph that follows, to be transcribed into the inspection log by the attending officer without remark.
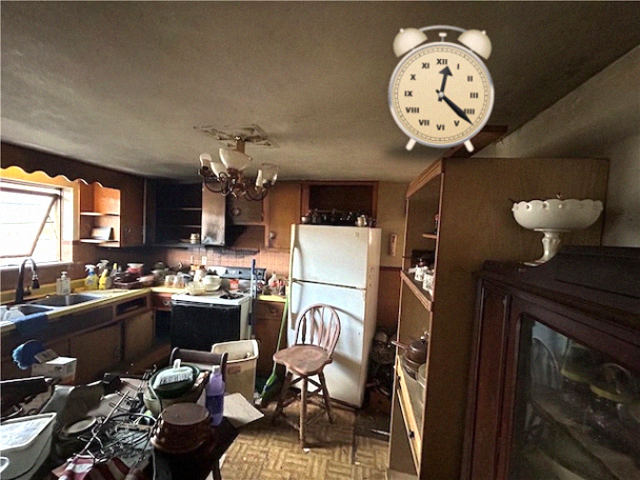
12:22
